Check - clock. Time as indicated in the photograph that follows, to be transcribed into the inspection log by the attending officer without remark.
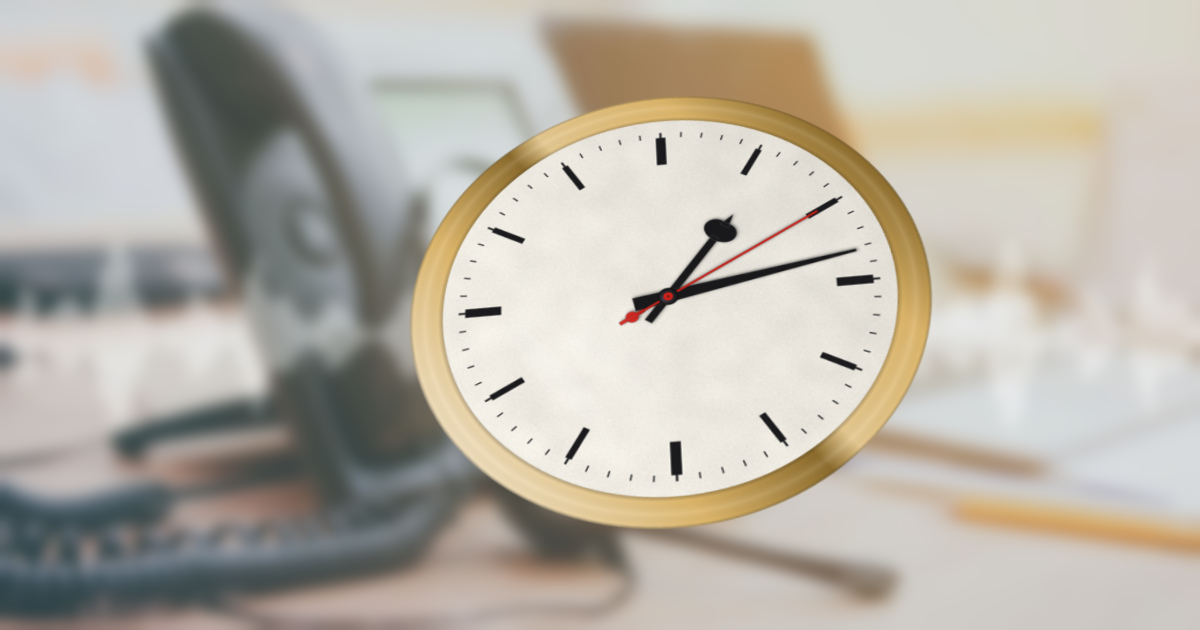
1:13:10
